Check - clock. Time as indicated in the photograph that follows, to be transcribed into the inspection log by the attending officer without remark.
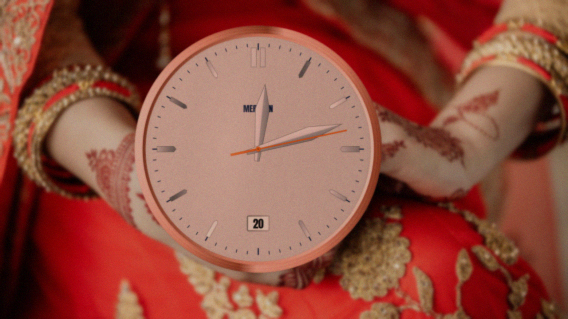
12:12:13
